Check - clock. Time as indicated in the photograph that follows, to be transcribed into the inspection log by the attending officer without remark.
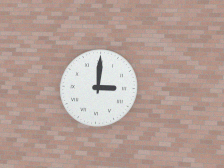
3:00
